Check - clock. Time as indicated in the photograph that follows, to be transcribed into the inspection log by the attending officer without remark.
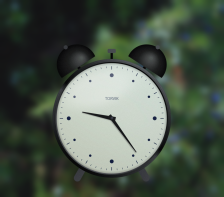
9:24
